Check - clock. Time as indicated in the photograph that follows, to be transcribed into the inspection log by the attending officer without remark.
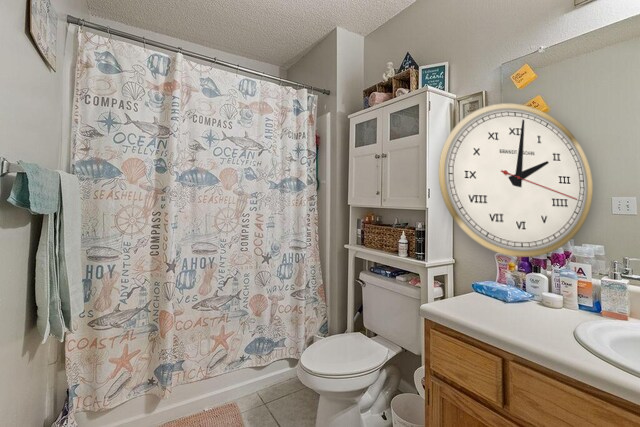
2:01:18
